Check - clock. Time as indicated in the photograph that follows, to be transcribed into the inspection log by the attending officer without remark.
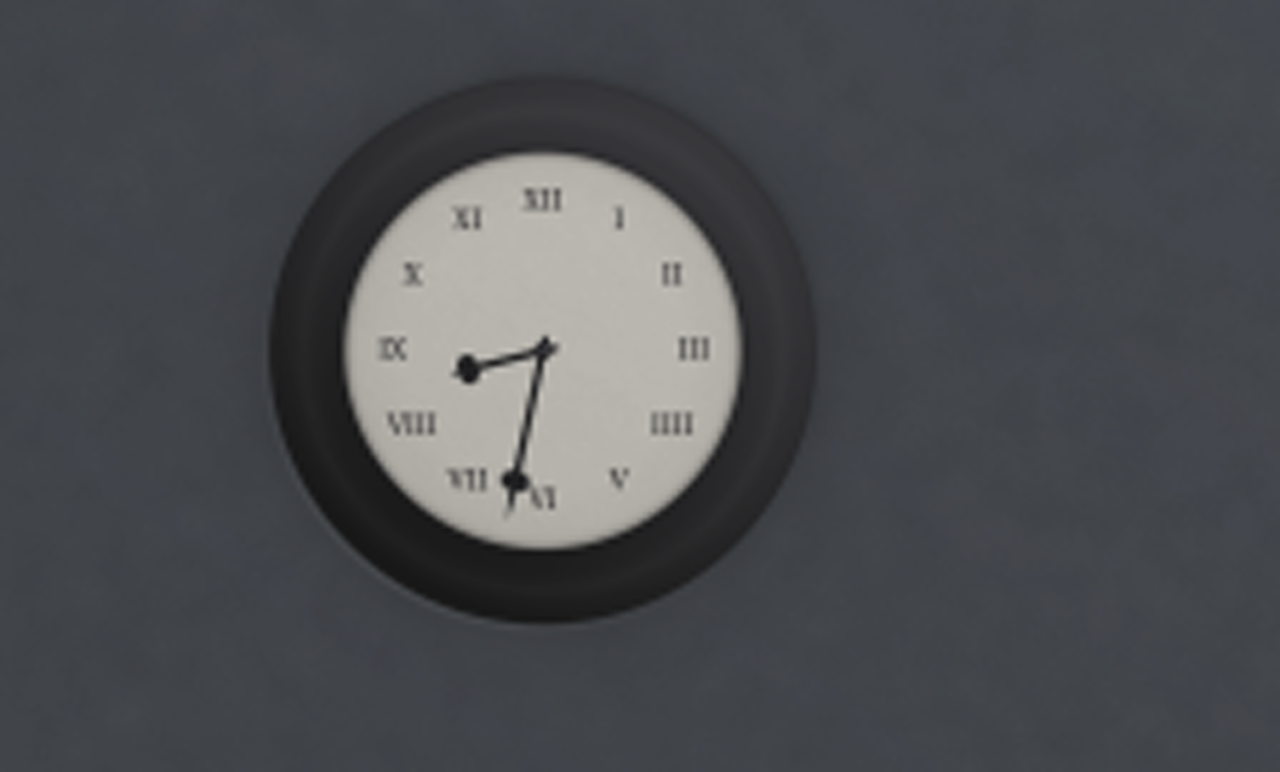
8:32
